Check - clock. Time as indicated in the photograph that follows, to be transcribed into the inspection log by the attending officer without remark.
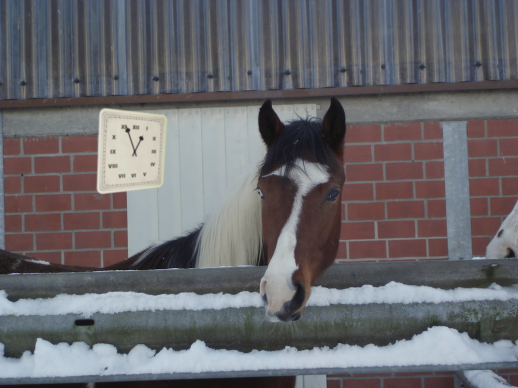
12:56
